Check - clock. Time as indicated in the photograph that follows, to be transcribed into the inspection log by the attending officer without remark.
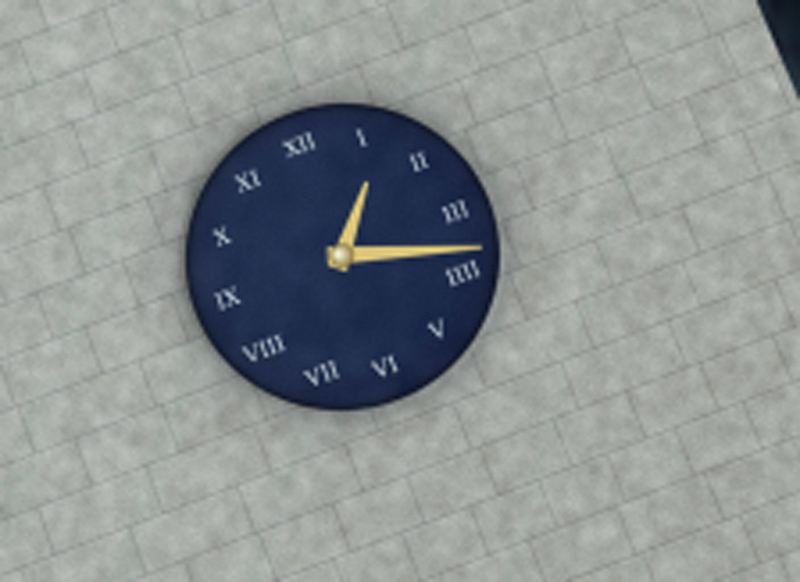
1:18
